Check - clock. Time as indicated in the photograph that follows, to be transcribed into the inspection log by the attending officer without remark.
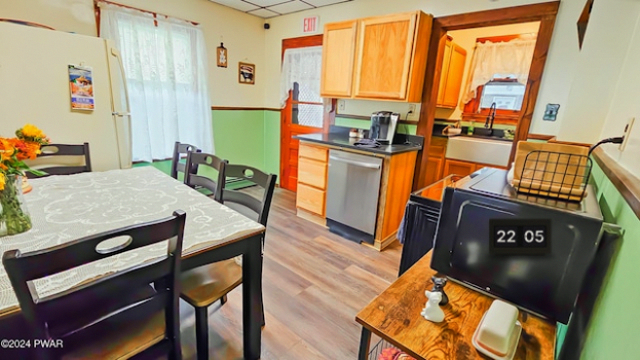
22:05
